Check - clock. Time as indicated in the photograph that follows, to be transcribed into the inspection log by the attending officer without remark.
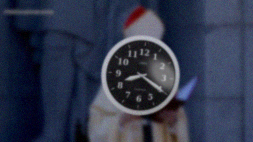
8:20
